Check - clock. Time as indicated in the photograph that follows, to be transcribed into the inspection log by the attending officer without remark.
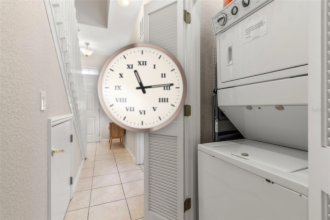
11:14
